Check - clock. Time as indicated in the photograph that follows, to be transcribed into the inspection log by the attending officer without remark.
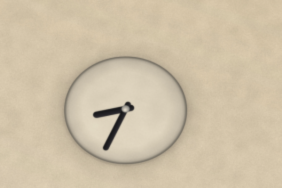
8:34
